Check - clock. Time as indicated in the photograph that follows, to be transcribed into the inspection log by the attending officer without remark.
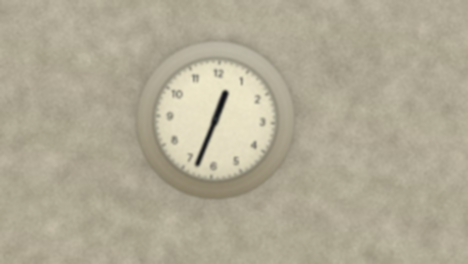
12:33
